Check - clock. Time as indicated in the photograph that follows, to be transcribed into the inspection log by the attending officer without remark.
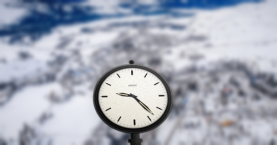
9:23
